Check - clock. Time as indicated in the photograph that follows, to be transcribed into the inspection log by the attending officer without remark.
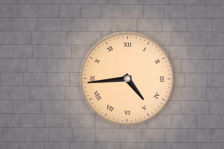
4:44
